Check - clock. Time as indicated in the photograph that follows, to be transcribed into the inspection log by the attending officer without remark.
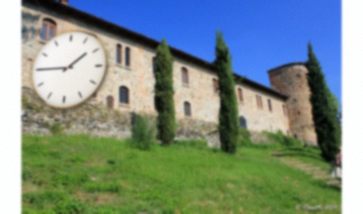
1:45
